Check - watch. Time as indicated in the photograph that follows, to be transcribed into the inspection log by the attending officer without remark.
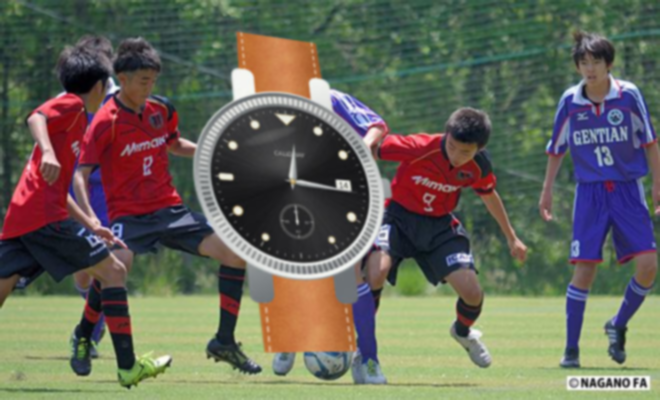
12:16
